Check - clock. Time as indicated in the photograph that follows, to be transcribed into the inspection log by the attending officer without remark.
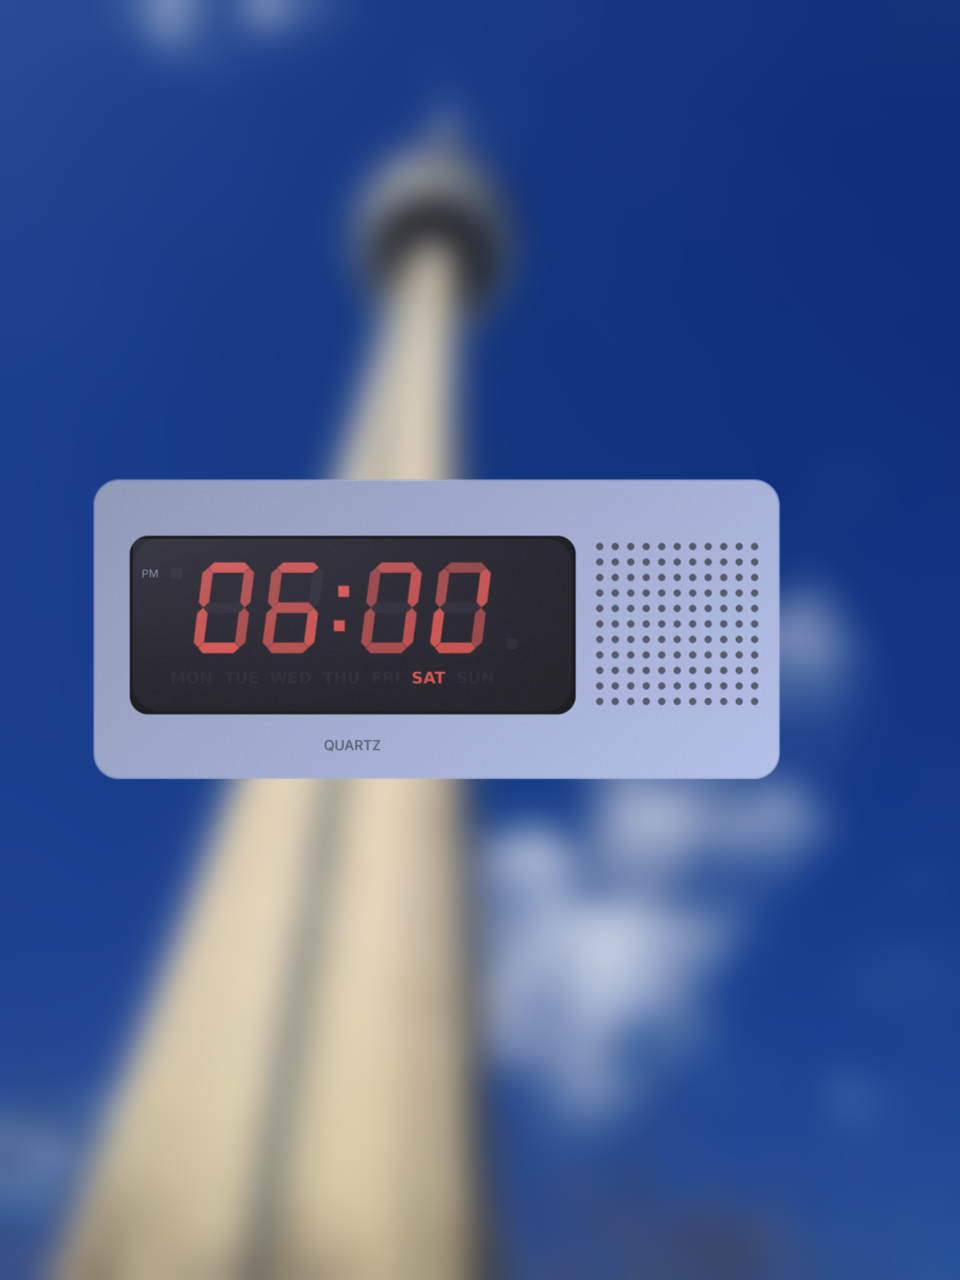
6:00
